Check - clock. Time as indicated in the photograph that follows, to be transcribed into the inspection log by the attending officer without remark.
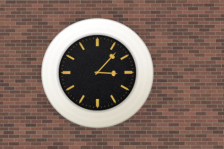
3:07
